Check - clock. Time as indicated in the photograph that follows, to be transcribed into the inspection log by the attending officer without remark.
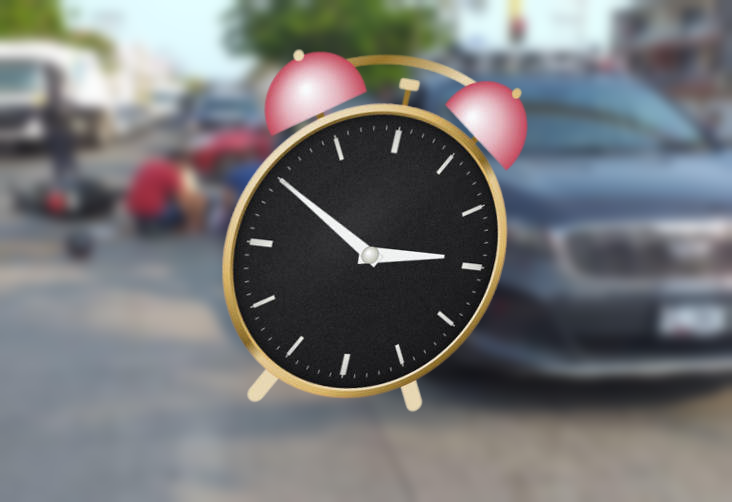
2:50
